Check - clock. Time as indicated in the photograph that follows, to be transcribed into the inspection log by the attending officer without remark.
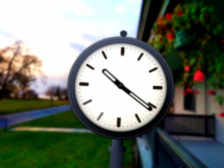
10:21
